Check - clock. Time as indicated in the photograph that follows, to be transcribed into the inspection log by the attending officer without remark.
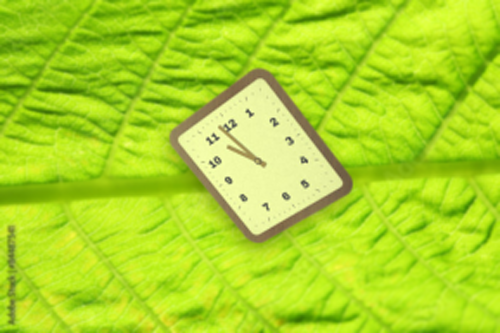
10:58
